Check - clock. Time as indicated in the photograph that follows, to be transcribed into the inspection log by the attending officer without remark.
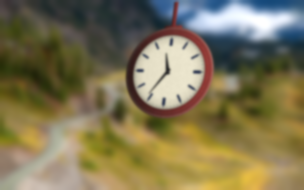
11:36
